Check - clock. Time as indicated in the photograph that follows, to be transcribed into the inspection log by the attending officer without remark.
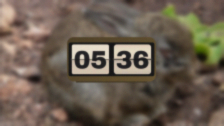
5:36
